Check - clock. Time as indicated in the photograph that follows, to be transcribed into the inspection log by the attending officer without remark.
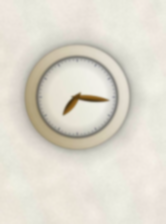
7:16
